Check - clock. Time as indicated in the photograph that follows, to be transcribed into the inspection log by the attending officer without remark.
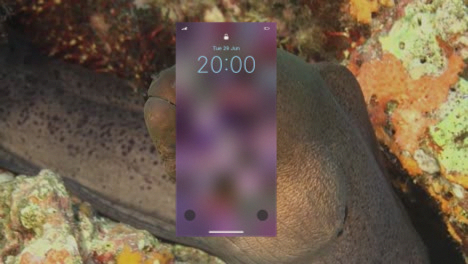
20:00
